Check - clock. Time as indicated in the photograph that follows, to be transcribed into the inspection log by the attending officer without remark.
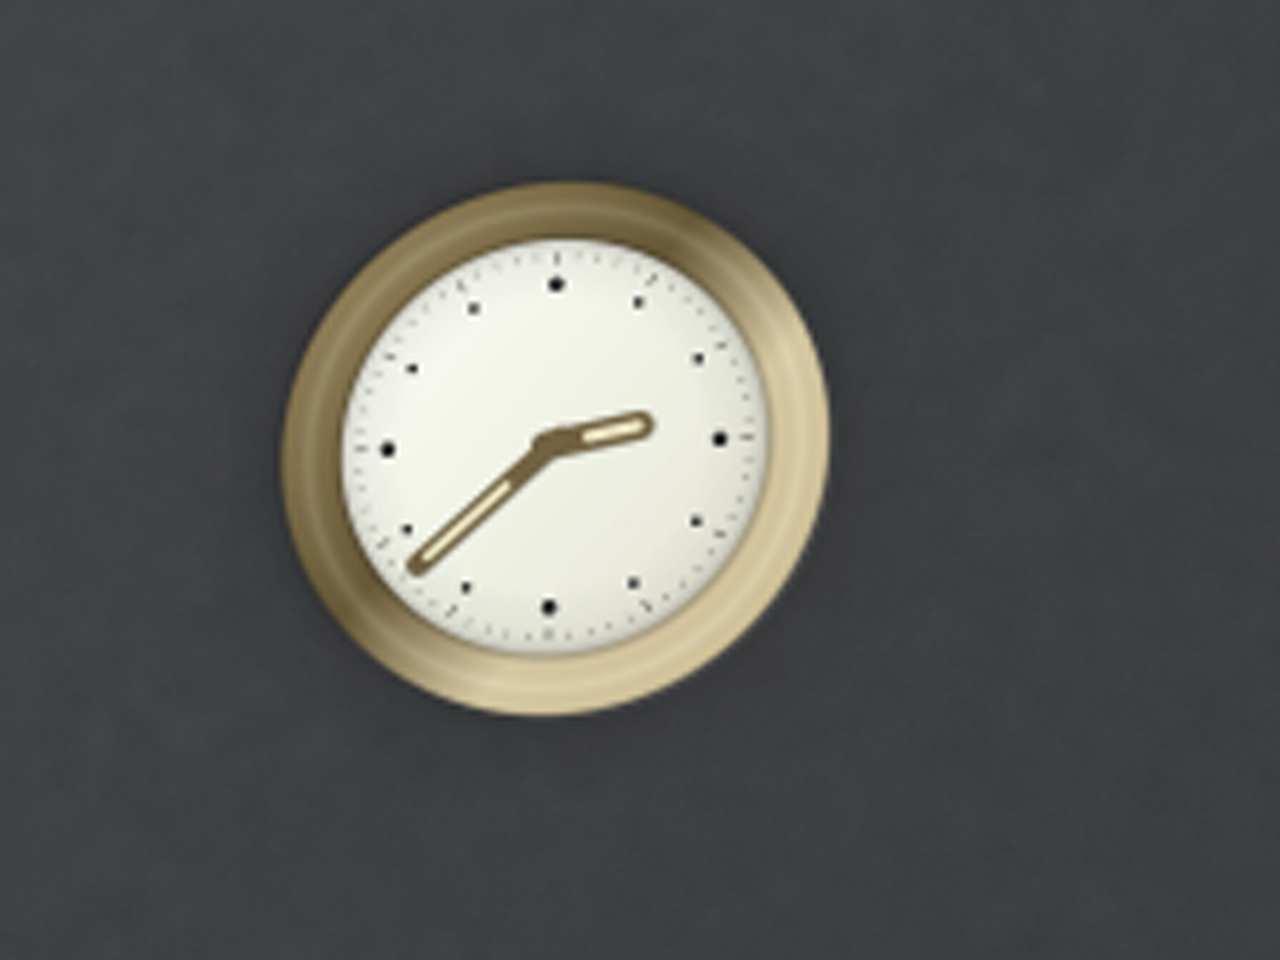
2:38
